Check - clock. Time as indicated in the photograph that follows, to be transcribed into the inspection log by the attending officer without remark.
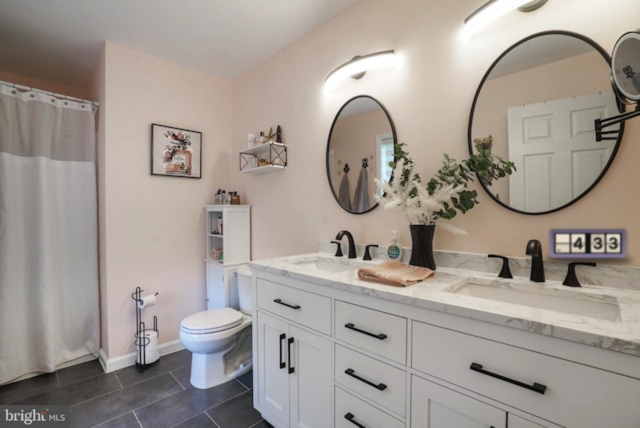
4:33
